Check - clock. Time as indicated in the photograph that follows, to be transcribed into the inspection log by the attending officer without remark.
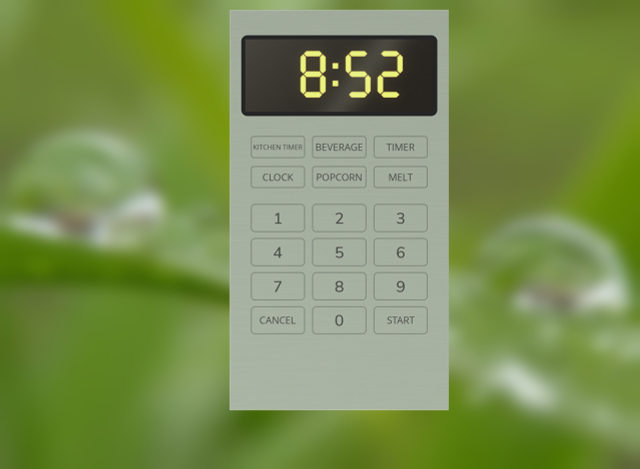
8:52
